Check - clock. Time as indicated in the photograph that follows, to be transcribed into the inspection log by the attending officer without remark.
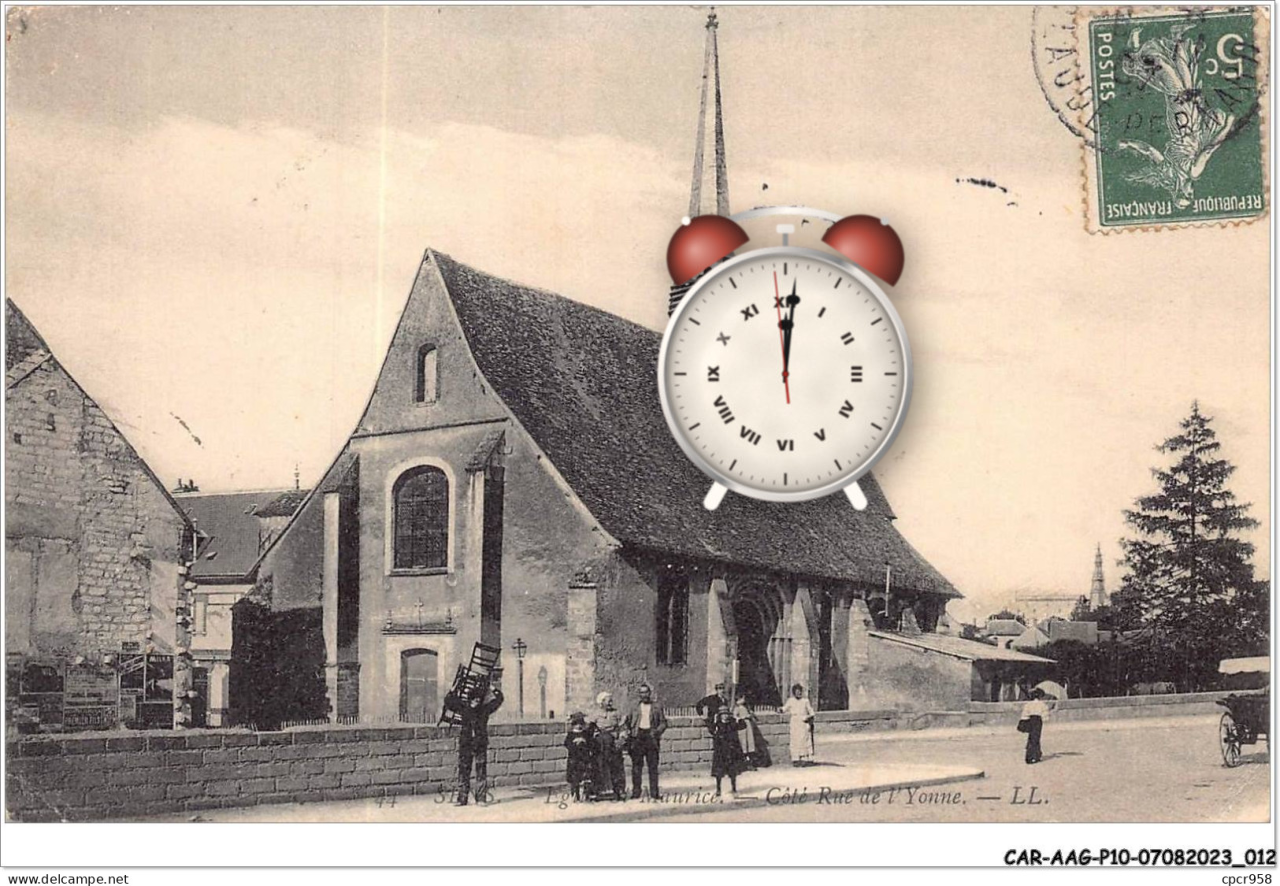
12:00:59
